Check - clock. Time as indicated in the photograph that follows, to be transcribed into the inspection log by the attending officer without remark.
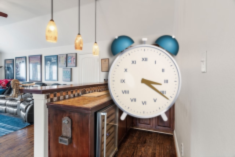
3:21
